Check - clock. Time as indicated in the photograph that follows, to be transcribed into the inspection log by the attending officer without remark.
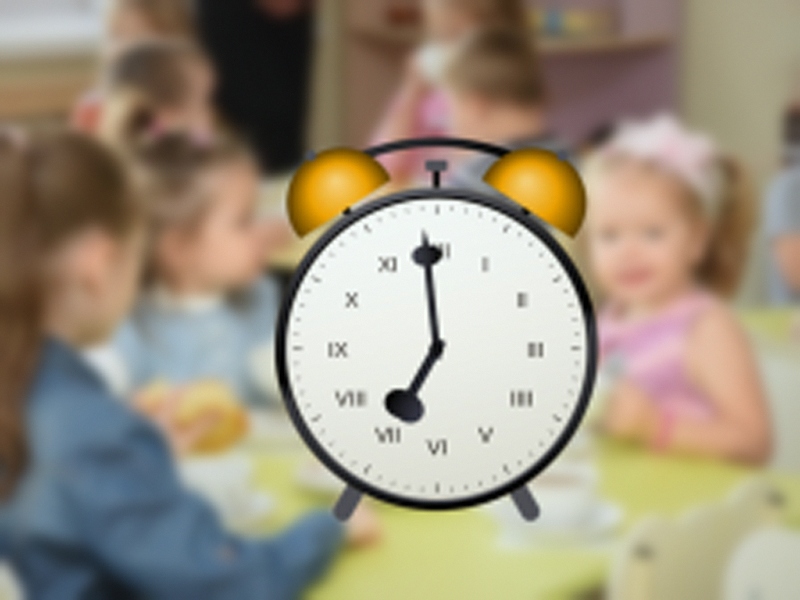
6:59
